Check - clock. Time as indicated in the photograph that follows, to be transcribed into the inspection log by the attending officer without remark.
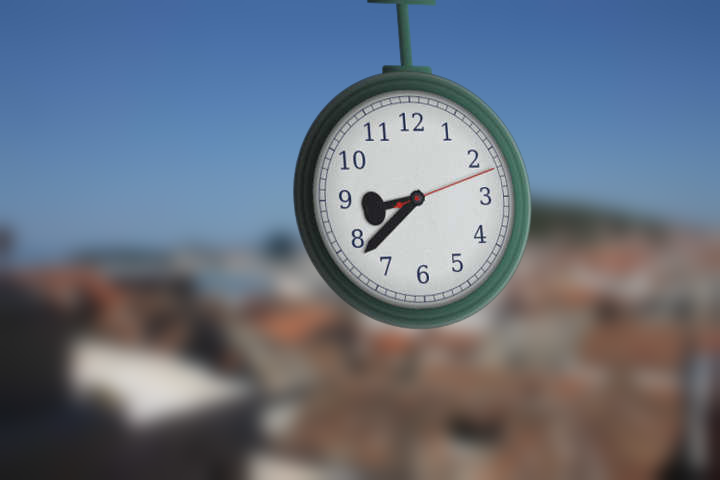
8:38:12
